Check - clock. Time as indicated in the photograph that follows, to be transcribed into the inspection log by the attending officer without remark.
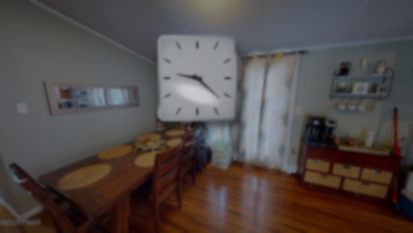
9:22
